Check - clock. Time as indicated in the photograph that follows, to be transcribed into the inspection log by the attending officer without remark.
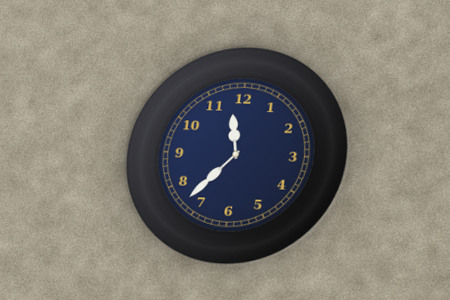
11:37
